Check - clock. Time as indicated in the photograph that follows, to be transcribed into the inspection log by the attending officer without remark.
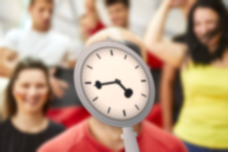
4:44
